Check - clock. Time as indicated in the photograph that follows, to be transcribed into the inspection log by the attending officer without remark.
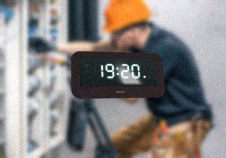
19:20
